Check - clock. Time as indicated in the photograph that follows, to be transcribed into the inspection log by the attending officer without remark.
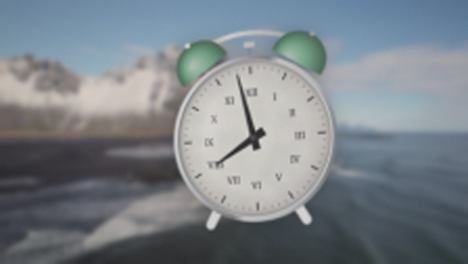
7:58
